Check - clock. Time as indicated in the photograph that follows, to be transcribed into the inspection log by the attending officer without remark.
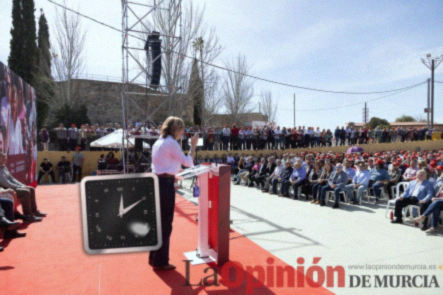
12:10
